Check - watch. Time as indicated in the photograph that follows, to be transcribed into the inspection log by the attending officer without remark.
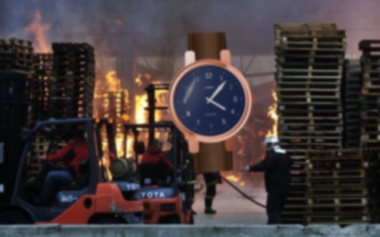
4:07
